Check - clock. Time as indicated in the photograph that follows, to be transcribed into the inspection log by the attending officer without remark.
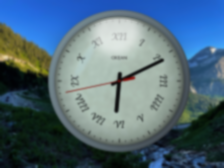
6:10:43
